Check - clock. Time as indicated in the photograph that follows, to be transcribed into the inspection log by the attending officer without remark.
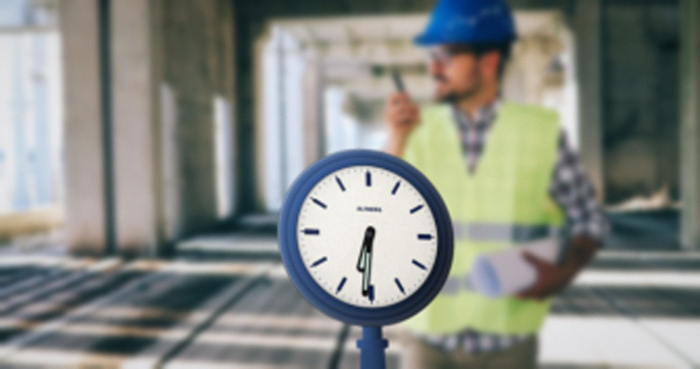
6:31
